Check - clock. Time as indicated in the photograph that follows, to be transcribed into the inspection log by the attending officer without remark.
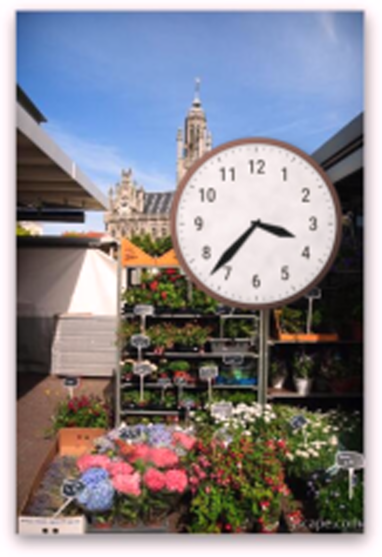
3:37
